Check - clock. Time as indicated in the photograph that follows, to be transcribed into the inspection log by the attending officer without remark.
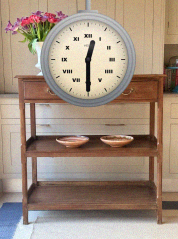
12:30
